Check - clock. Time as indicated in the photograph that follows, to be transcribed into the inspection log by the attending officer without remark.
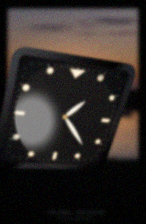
1:23
